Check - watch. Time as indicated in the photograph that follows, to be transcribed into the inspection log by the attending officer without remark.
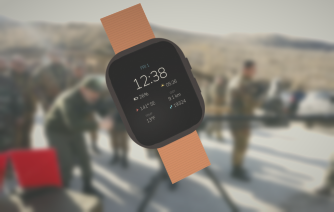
12:38
